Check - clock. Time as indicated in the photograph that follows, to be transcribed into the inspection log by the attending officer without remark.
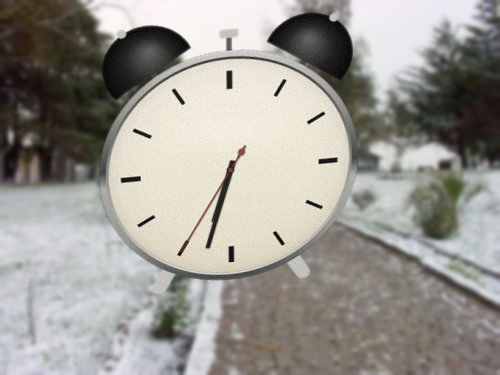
6:32:35
